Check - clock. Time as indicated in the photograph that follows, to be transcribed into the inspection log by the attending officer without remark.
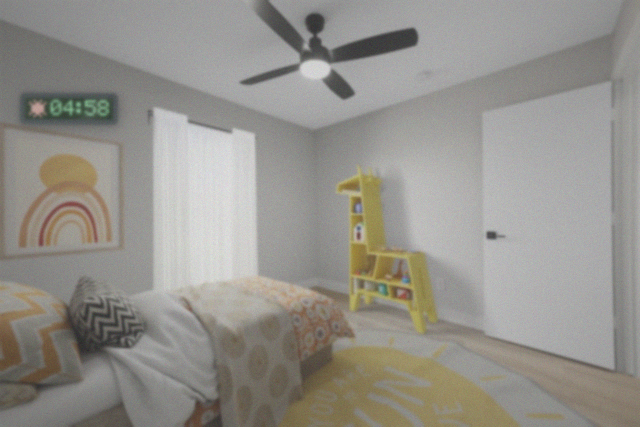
4:58
